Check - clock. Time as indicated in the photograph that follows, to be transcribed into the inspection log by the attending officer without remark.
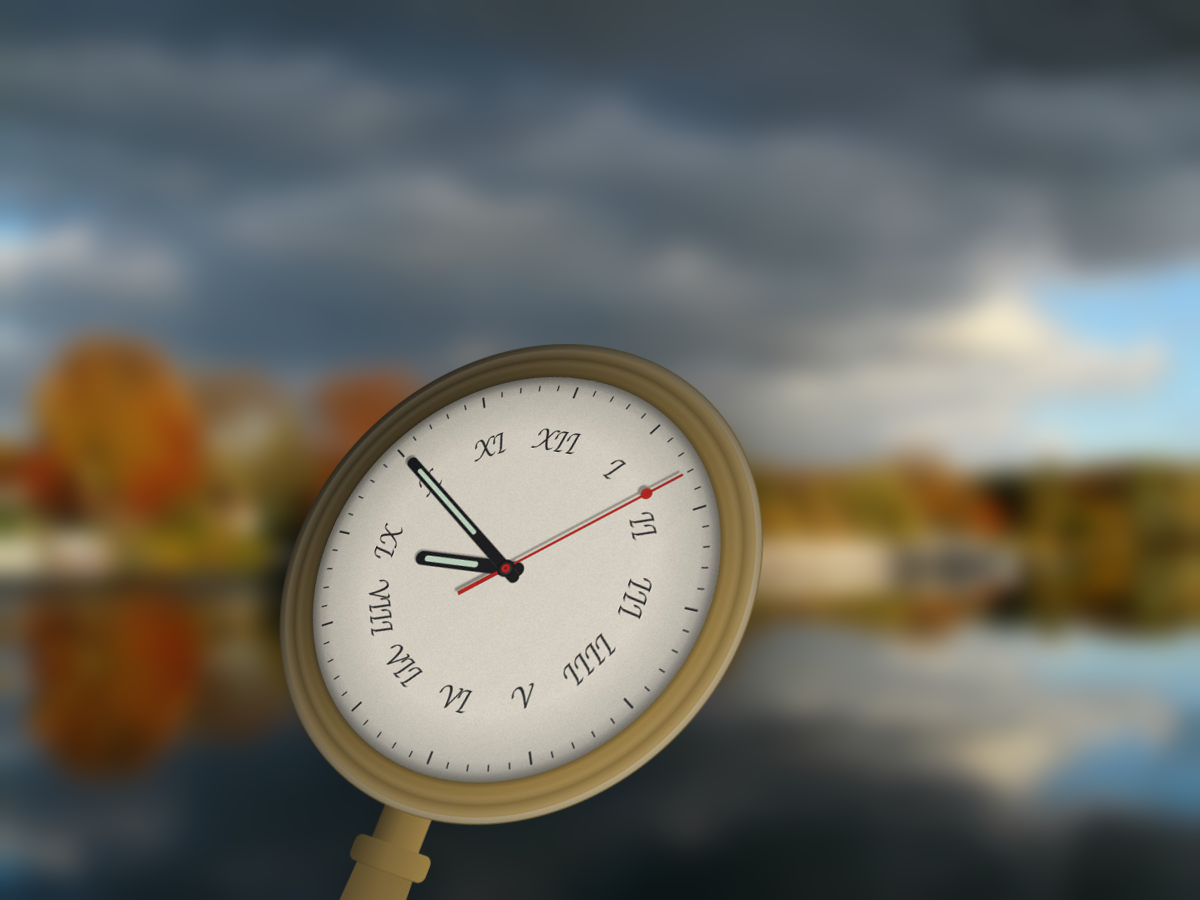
8:50:08
